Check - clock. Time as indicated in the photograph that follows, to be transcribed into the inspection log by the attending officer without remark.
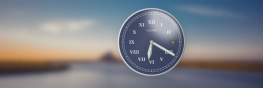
6:20
